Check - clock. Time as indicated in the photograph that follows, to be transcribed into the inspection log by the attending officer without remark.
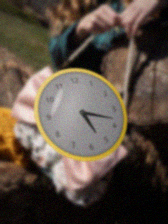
5:18
